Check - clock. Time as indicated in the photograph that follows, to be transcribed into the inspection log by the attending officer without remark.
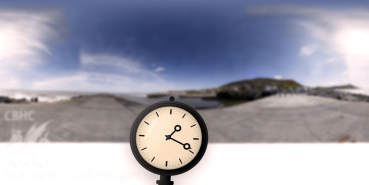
1:19
